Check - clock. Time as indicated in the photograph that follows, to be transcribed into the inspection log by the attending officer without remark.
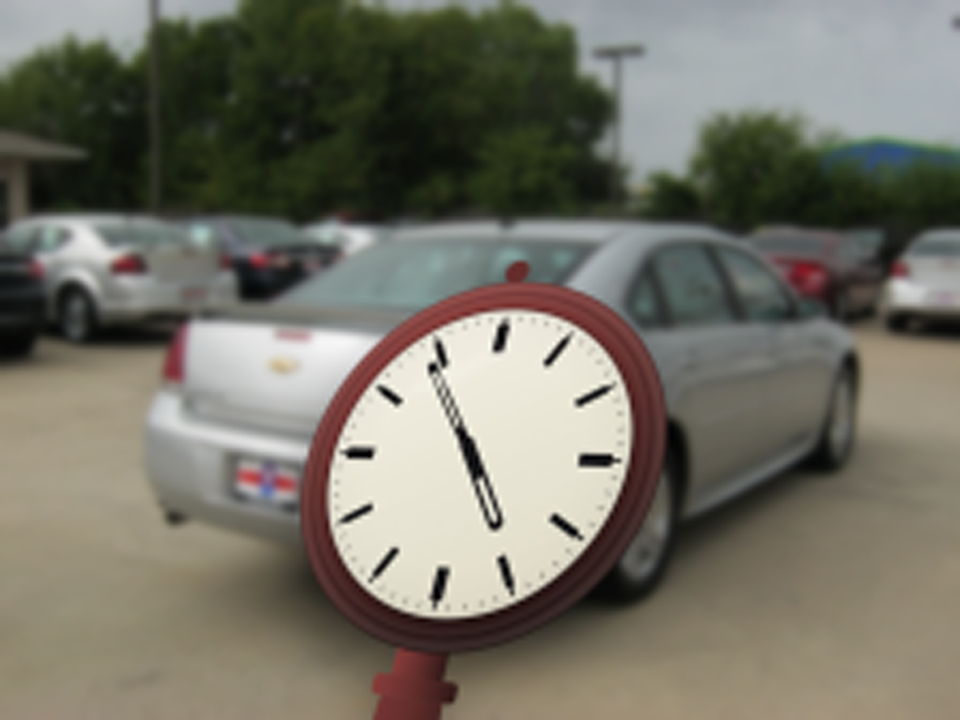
4:54
